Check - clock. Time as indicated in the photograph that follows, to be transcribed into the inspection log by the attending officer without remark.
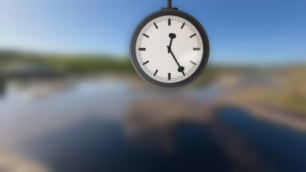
12:25
